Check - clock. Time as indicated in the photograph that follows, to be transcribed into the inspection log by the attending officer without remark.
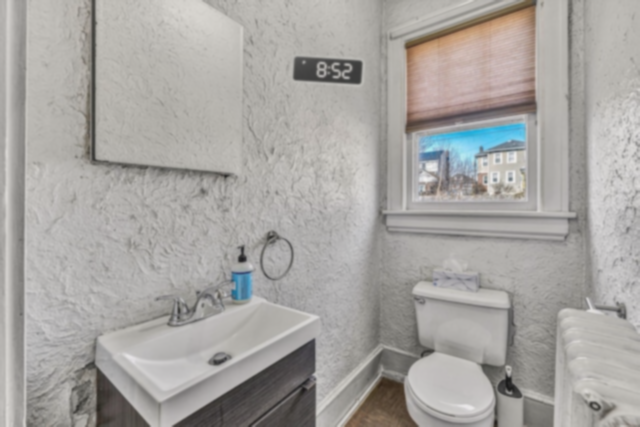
8:52
